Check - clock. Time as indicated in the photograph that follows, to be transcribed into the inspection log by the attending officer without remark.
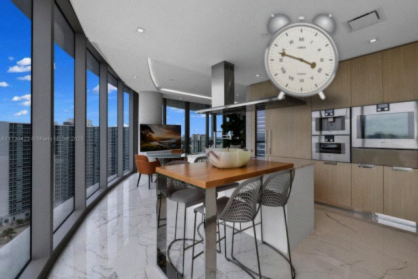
3:48
